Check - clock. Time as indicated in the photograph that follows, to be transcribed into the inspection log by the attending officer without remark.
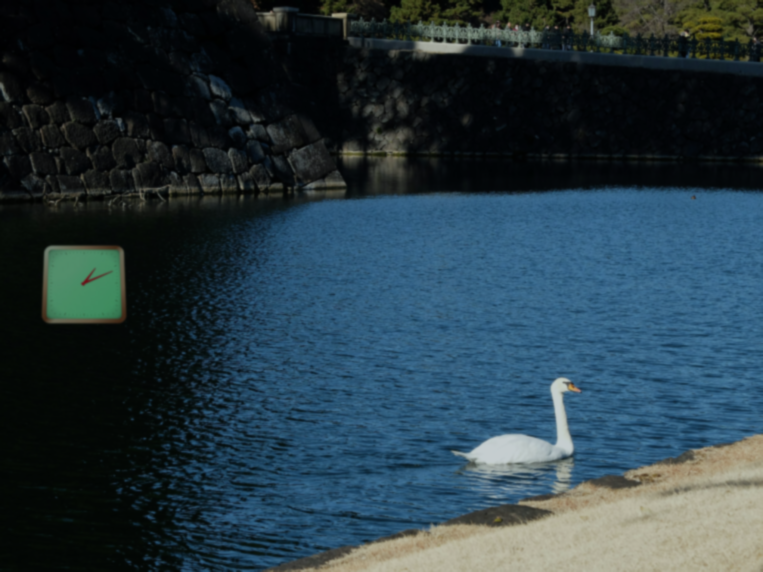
1:11
